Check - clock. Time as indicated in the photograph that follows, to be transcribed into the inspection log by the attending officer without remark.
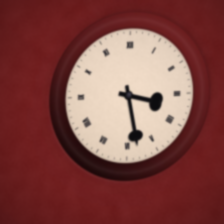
3:28
